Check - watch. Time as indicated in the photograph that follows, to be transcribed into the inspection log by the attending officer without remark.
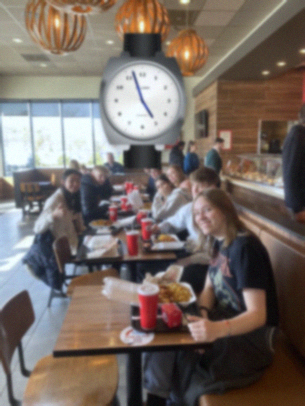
4:57
